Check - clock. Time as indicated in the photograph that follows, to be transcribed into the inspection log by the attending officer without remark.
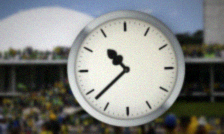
10:38
